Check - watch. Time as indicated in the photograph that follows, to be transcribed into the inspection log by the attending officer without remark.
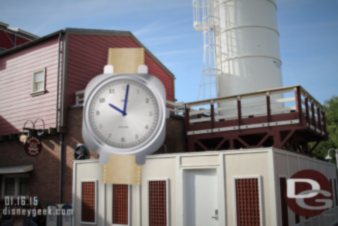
10:01
